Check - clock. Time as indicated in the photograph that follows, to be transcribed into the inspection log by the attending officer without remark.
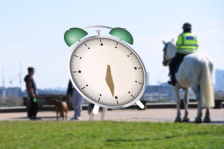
6:31
